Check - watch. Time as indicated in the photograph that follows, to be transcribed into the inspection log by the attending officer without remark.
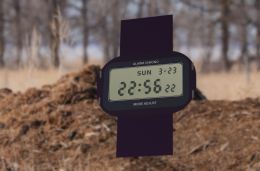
22:56:22
